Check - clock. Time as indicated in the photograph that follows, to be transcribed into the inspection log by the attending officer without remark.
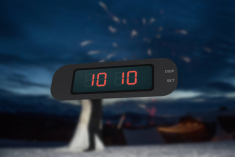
10:10
